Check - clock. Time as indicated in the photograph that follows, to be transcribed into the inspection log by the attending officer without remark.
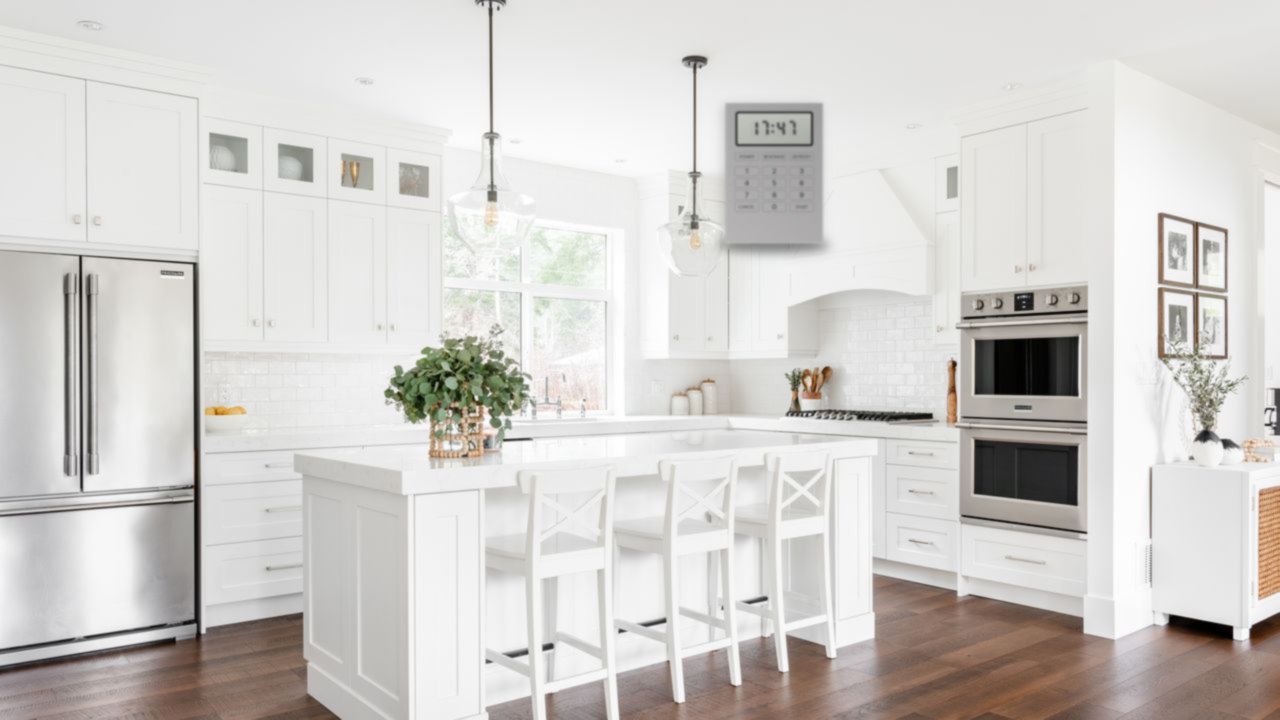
17:47
